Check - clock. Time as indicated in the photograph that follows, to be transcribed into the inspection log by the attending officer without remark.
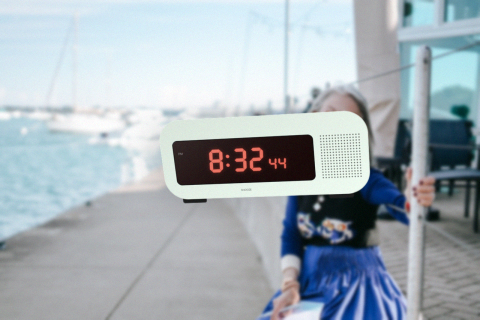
8:32:44
